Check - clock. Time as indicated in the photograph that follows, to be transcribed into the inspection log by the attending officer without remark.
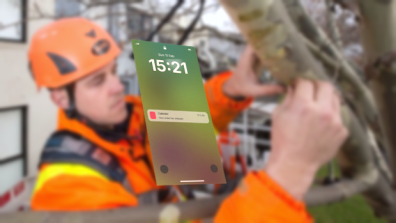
15:21
